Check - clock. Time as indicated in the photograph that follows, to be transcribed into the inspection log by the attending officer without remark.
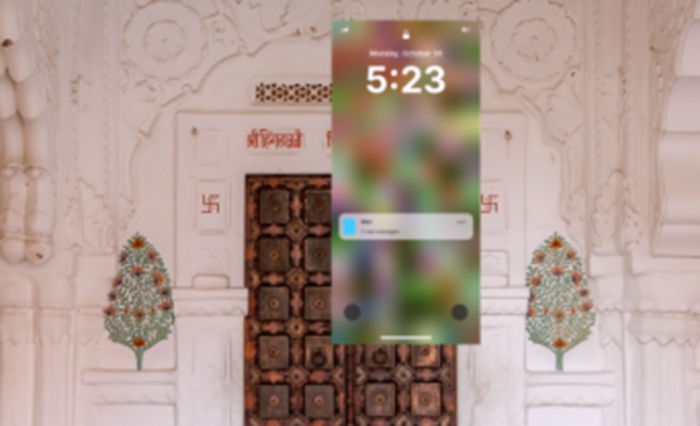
5:23
